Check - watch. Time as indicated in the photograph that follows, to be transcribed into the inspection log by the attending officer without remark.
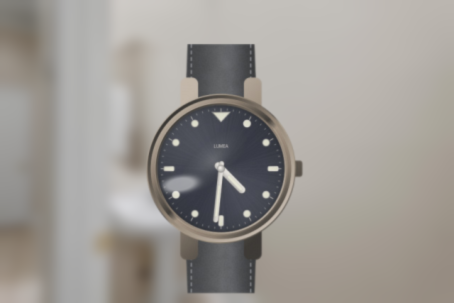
4:31
